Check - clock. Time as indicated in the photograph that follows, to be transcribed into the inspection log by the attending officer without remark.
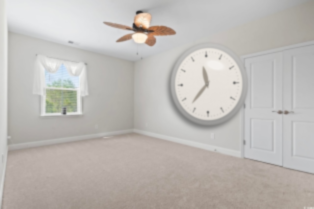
11:37
